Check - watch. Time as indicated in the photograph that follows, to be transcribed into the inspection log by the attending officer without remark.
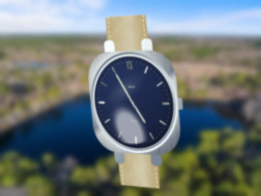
4:55
